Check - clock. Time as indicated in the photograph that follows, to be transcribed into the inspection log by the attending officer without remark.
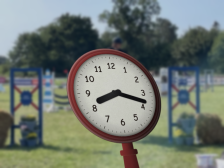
8:18
